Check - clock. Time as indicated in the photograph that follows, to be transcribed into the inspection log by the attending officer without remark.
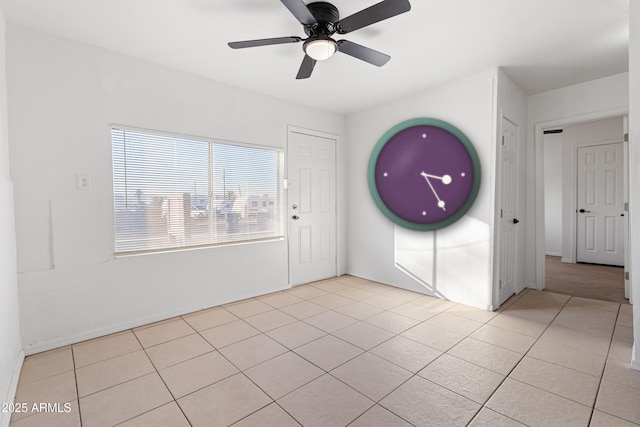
3:25
